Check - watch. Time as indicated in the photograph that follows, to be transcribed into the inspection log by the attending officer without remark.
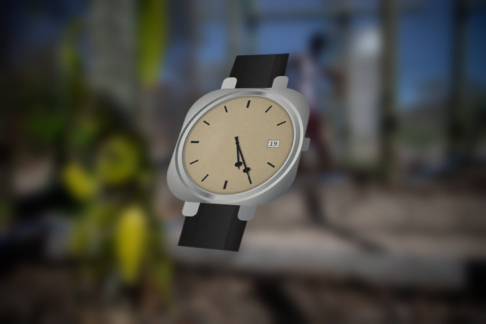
5:25
